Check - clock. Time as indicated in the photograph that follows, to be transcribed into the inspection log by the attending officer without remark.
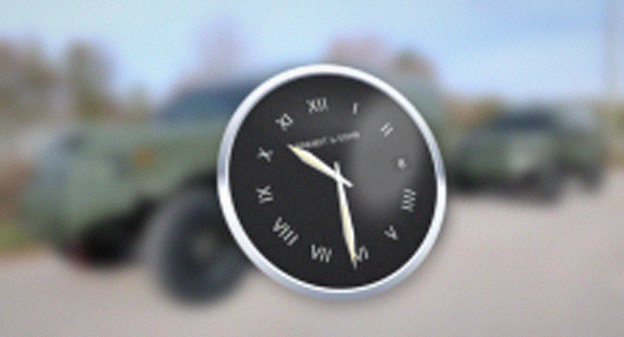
10:31
